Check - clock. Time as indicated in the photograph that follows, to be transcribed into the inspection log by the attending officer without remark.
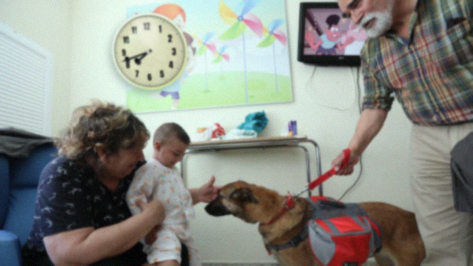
7:42
